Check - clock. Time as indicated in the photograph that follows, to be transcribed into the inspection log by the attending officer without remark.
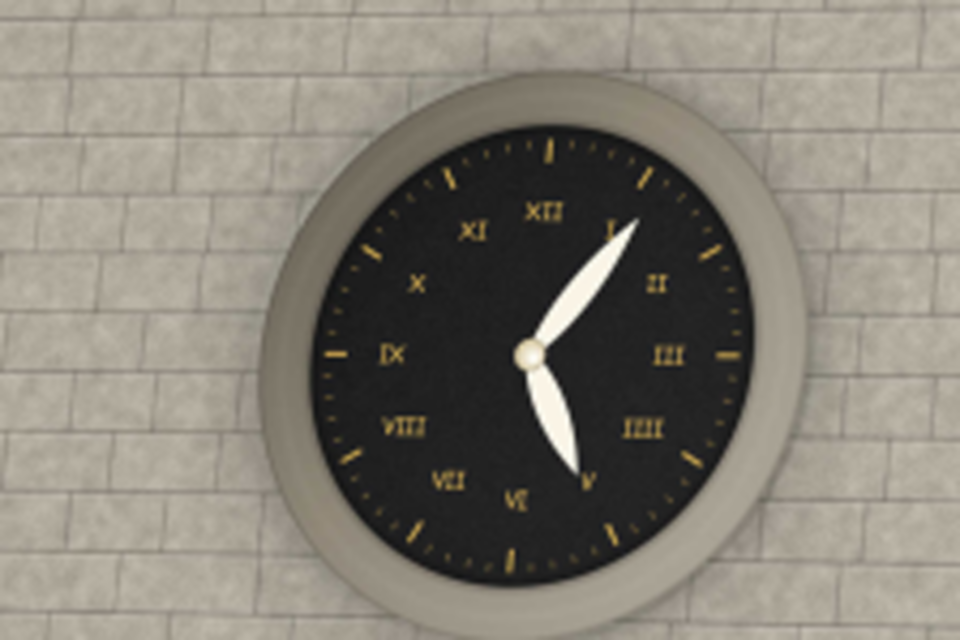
5:06
